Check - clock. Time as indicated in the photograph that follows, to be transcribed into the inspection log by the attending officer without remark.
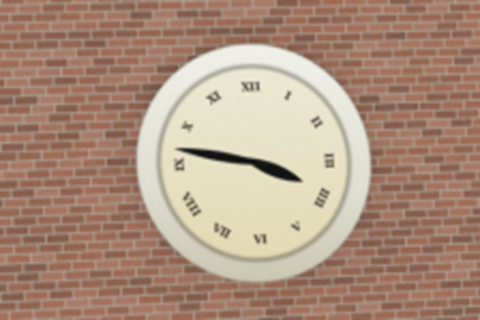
3:47
